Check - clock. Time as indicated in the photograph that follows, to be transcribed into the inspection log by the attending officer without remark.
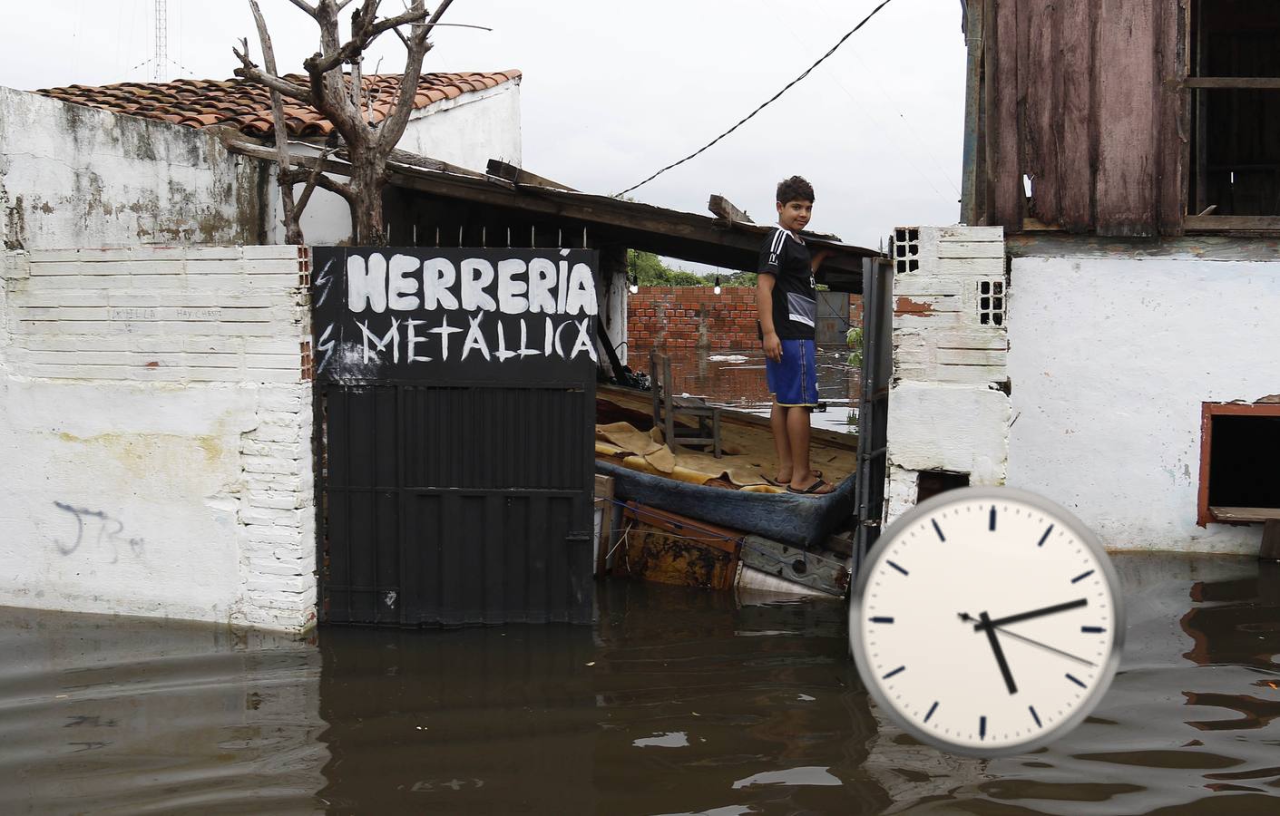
5:12:18
